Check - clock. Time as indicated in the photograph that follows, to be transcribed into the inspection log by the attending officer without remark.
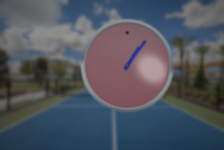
1:06
